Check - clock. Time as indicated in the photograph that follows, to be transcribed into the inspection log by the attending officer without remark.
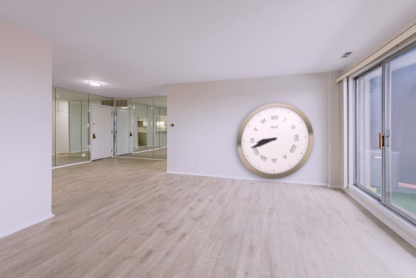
8:42
